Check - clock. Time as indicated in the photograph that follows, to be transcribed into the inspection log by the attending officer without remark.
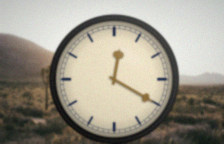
12:20
